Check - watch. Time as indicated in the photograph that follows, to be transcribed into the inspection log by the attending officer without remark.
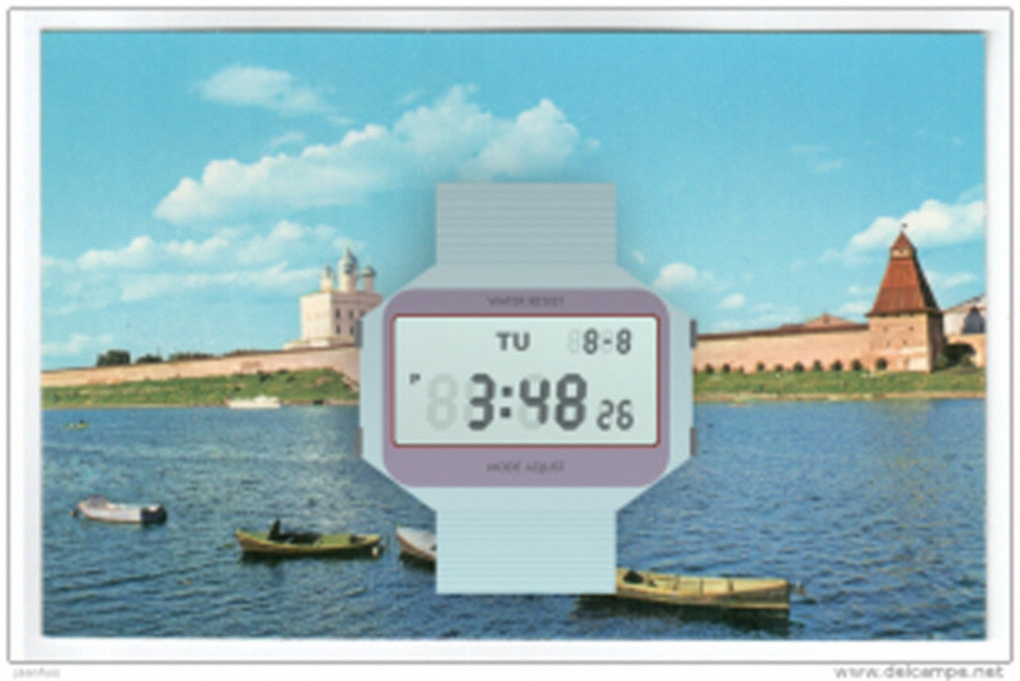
3:48:26
